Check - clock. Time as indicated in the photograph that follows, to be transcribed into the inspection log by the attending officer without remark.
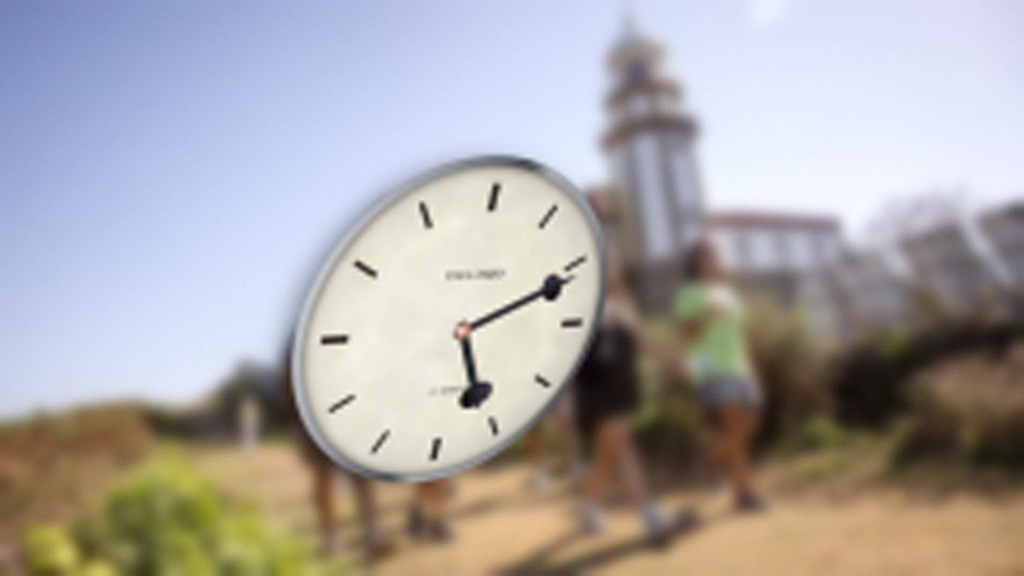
5:11
